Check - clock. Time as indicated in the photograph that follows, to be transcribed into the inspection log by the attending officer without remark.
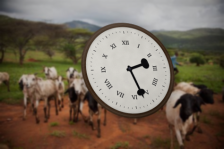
2:27
